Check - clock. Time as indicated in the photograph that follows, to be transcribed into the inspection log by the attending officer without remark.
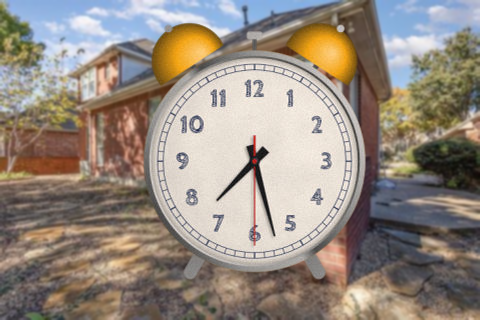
7:27:30
